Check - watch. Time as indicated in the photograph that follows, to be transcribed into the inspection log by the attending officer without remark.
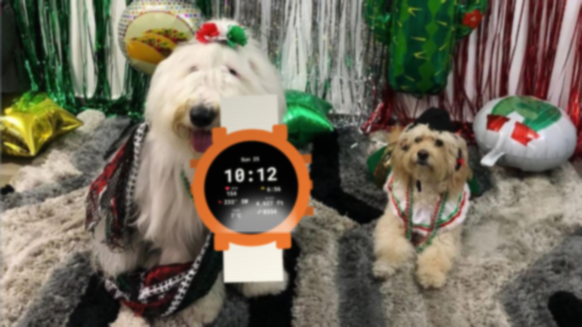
10:12
